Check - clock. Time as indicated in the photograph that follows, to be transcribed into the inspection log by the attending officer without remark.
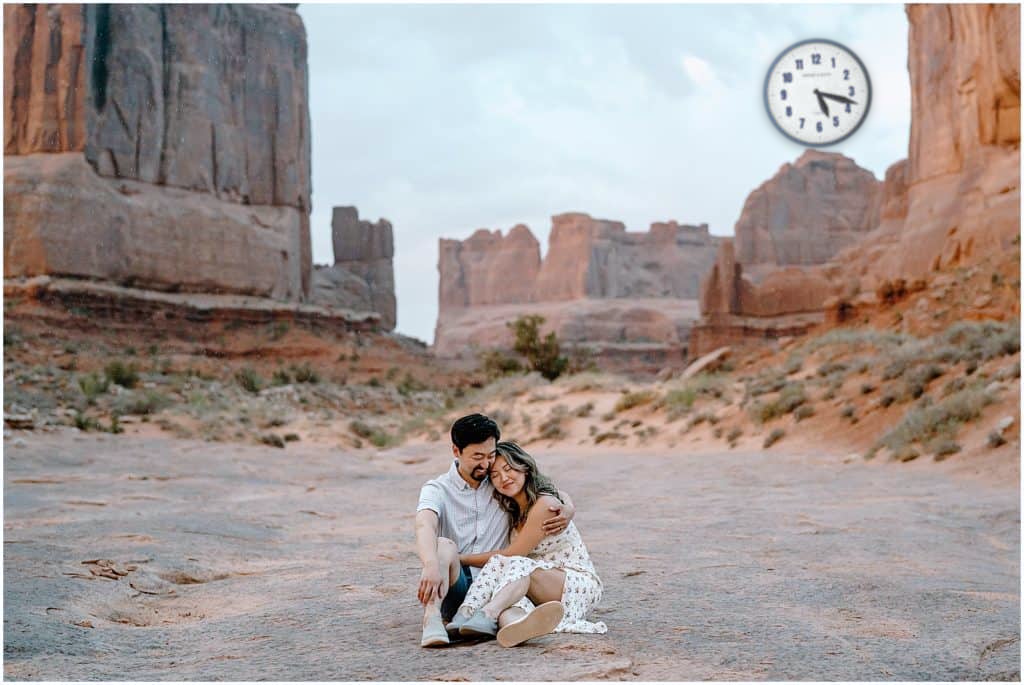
5:18
